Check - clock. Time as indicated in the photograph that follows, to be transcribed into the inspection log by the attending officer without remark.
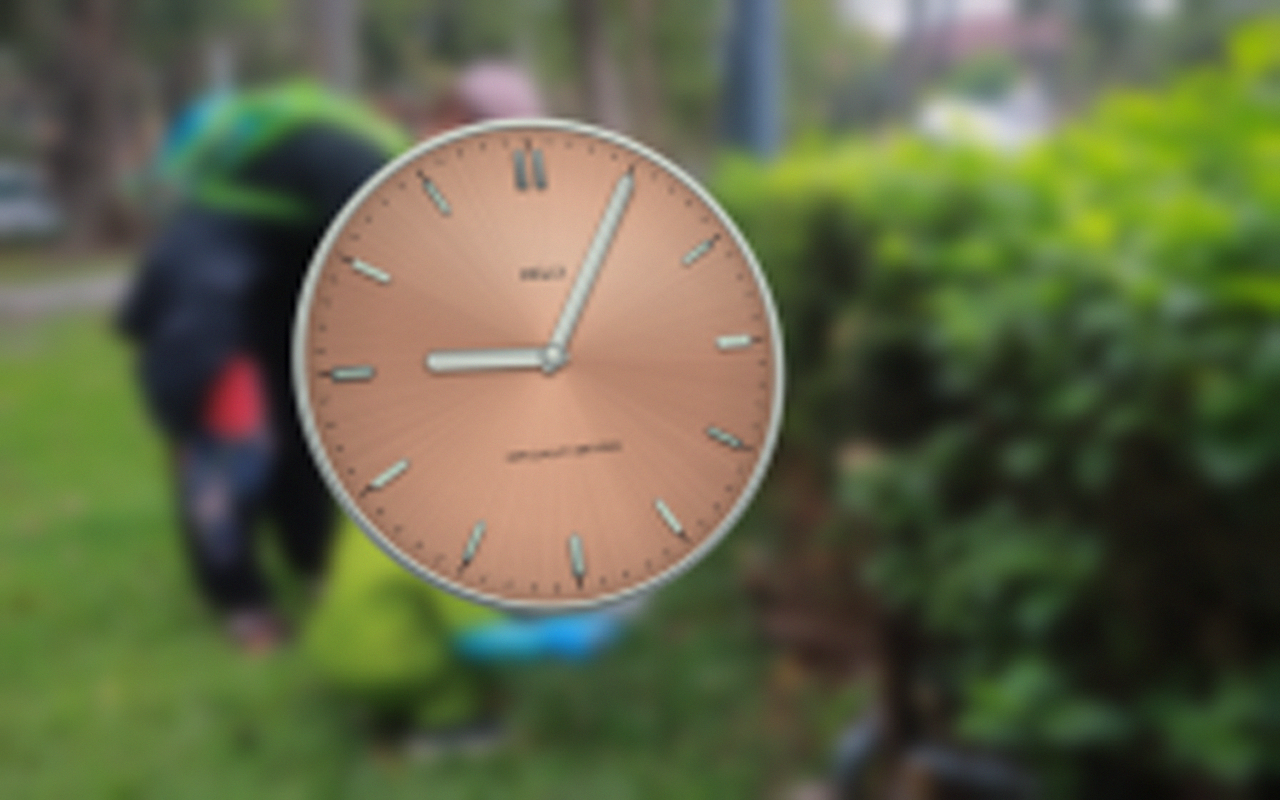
9:05
